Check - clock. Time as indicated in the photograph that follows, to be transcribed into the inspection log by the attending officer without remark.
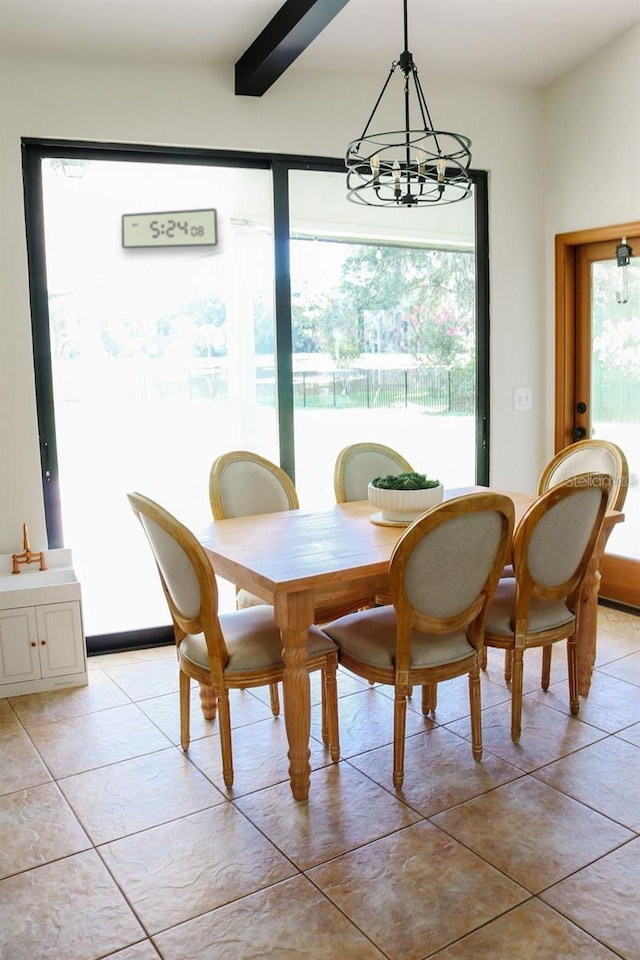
5:24
